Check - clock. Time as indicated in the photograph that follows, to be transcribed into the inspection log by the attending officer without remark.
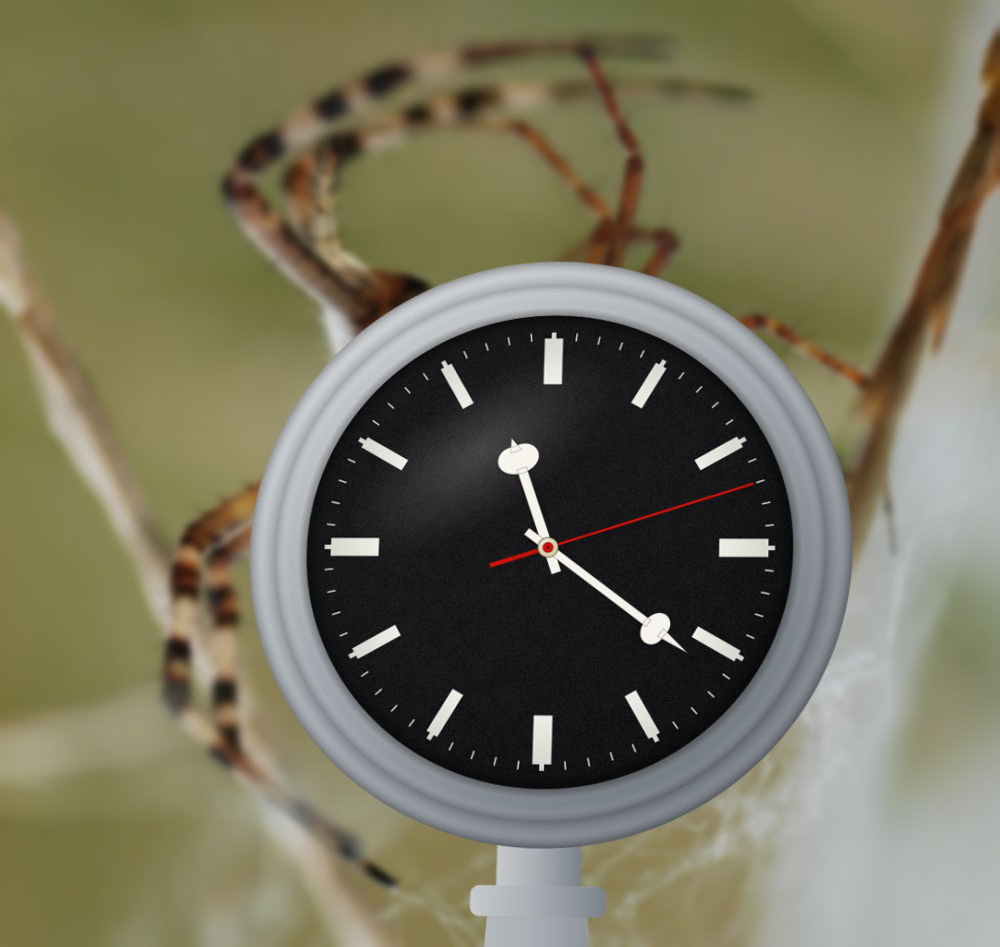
11:21:12
